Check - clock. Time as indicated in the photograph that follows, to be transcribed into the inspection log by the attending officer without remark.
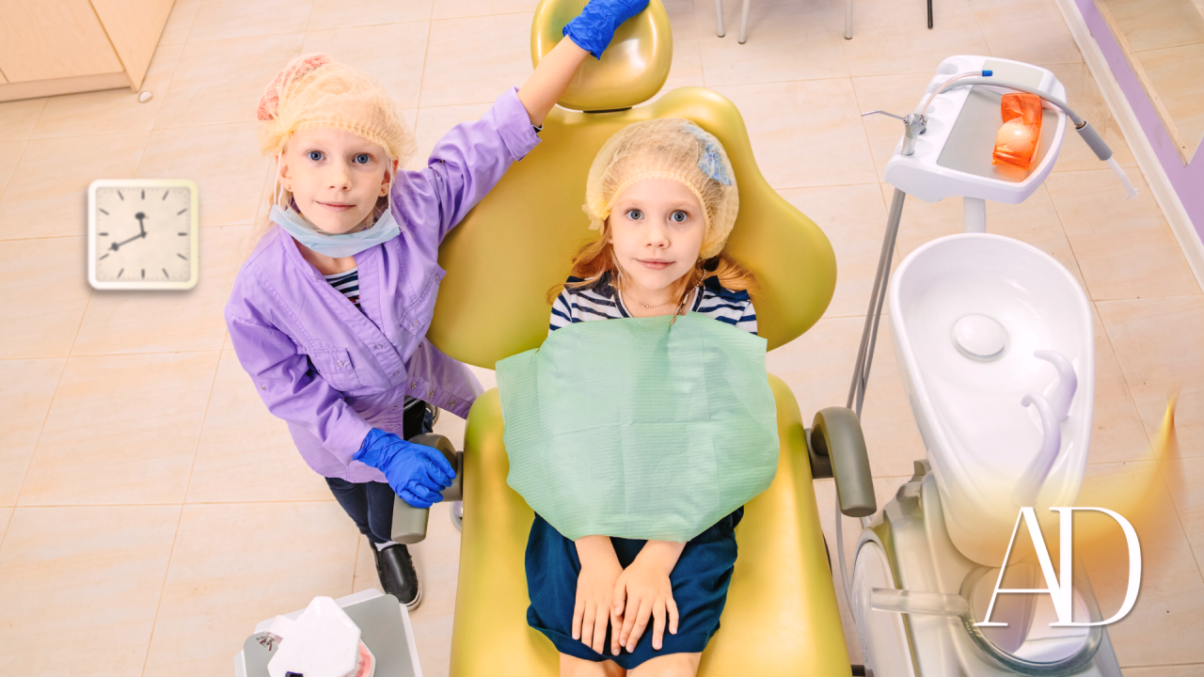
11:41
